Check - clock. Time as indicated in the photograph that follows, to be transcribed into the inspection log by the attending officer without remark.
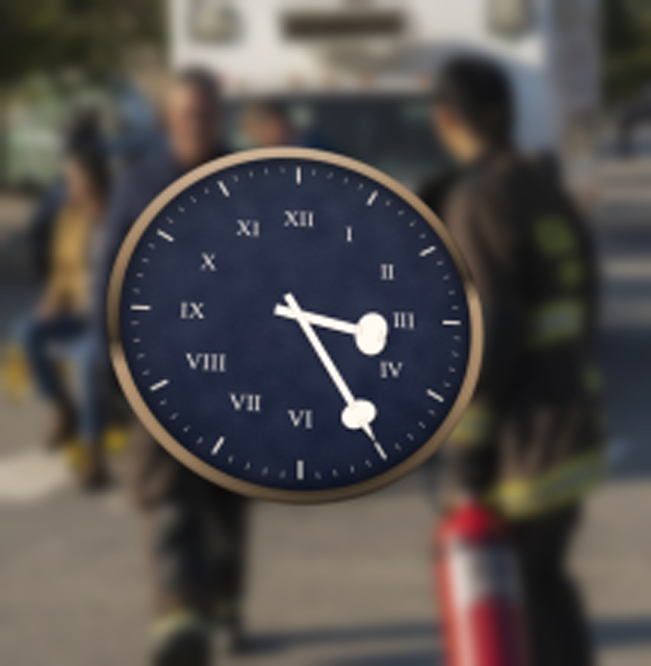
3:25
